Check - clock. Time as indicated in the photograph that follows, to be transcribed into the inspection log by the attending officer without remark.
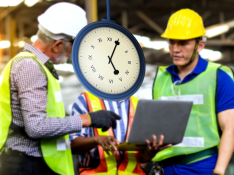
5:04
